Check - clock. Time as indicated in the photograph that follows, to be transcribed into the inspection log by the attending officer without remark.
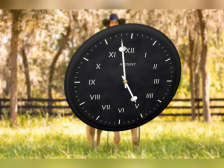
4:58
